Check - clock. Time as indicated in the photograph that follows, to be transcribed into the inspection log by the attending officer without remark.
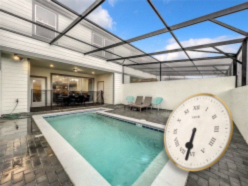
6:32
